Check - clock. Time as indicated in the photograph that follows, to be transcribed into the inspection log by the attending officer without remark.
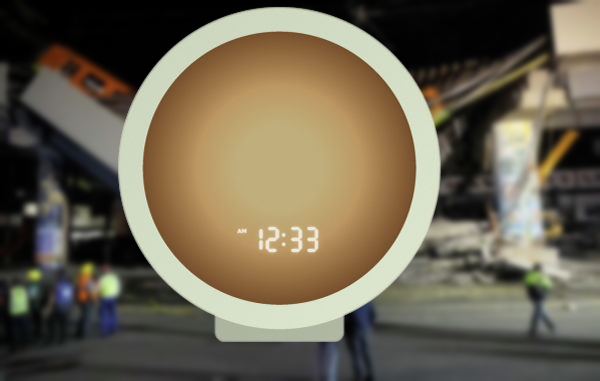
12:33
